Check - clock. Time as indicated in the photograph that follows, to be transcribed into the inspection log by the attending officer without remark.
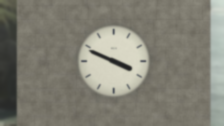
3:49
